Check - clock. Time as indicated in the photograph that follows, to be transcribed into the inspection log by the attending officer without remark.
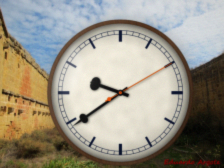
9:39:10
